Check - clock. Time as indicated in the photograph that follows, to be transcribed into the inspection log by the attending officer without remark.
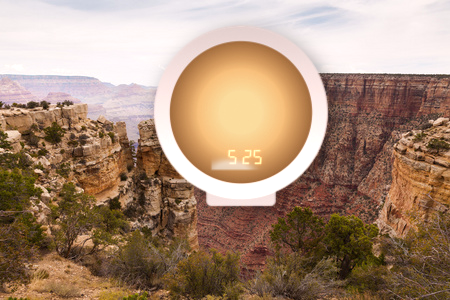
5:25
